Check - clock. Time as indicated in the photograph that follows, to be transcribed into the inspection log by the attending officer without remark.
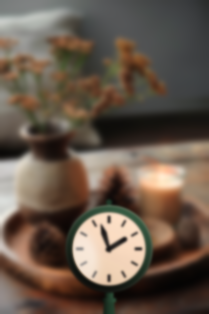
1:57
